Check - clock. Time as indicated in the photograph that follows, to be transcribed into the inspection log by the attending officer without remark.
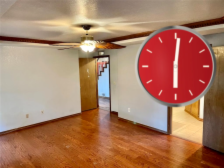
6:01
